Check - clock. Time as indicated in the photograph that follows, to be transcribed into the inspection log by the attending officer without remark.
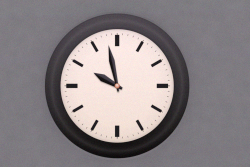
9:58
